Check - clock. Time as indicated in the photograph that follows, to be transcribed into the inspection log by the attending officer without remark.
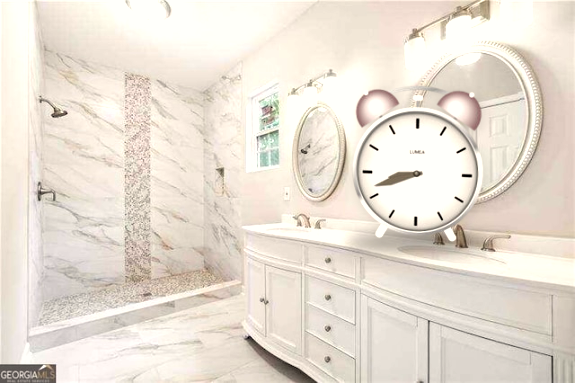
8:42
